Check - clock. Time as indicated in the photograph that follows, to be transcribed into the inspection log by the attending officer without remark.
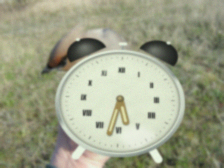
5:32
